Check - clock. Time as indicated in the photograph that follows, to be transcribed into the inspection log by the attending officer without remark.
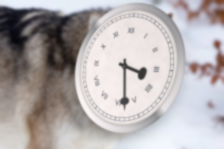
3:28
